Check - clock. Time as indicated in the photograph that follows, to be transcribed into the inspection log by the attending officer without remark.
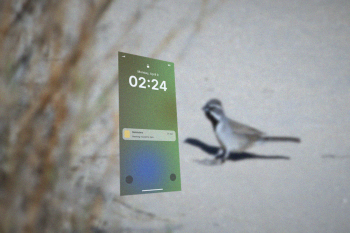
2:24
